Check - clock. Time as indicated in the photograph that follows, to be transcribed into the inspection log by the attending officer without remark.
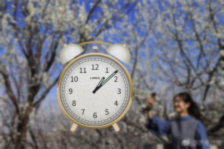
1:08
